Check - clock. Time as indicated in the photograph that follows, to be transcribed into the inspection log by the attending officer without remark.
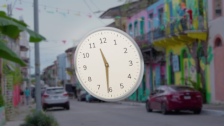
11:31
